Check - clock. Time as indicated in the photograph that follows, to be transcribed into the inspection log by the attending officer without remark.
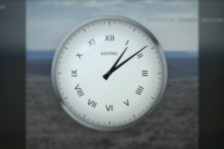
1:09
